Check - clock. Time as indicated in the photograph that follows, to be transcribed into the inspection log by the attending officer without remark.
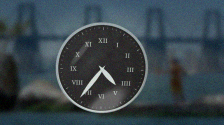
4:36
